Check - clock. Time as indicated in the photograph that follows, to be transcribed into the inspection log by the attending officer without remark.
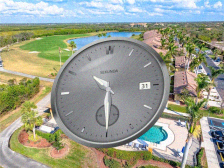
10:30
